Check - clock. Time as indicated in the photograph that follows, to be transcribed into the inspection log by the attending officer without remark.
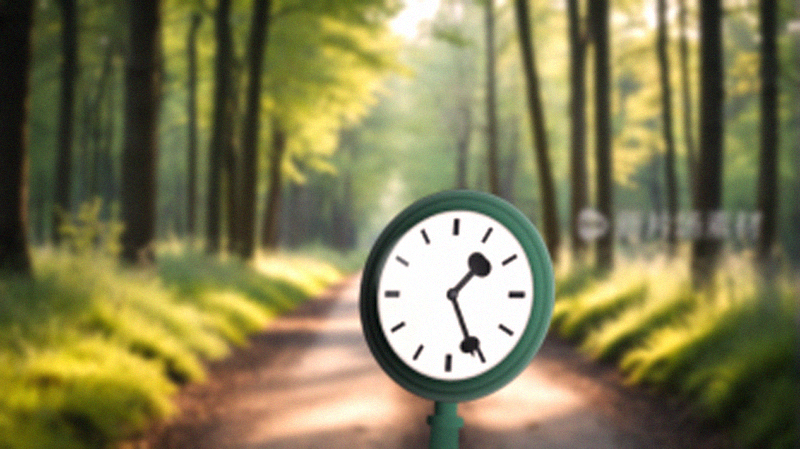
1:26
